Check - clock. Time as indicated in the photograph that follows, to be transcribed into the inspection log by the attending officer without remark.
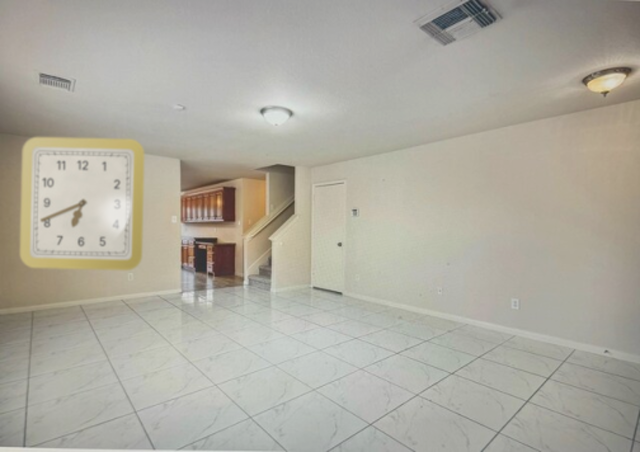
6:41
